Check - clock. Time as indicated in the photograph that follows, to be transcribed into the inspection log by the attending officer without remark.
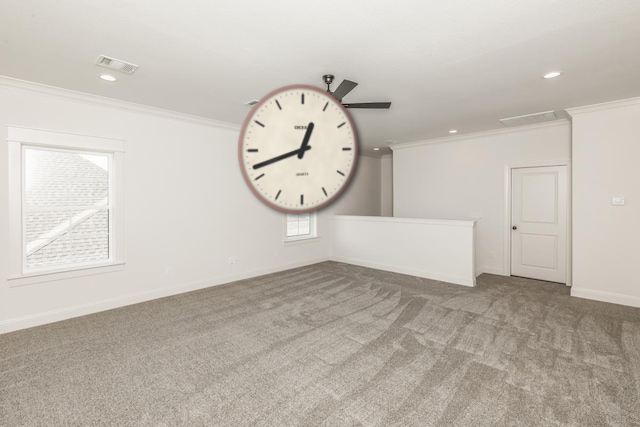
12:42
